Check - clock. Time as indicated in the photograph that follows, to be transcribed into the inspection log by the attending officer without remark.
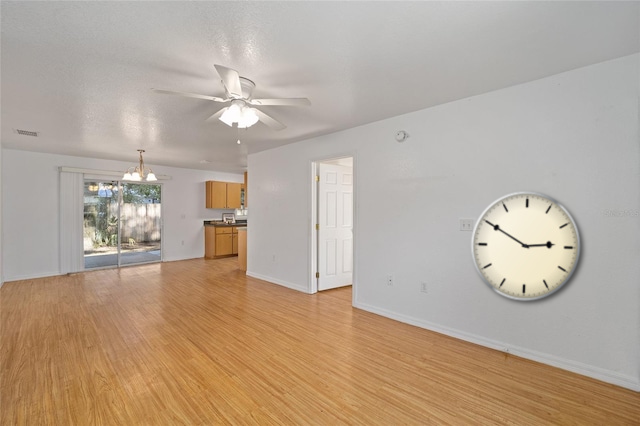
2:50
